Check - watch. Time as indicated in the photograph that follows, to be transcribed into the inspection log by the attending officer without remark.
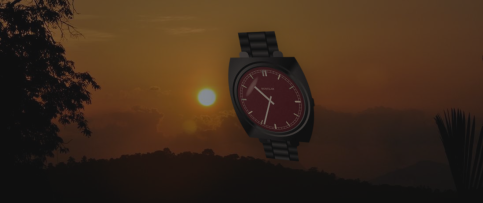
10:34
